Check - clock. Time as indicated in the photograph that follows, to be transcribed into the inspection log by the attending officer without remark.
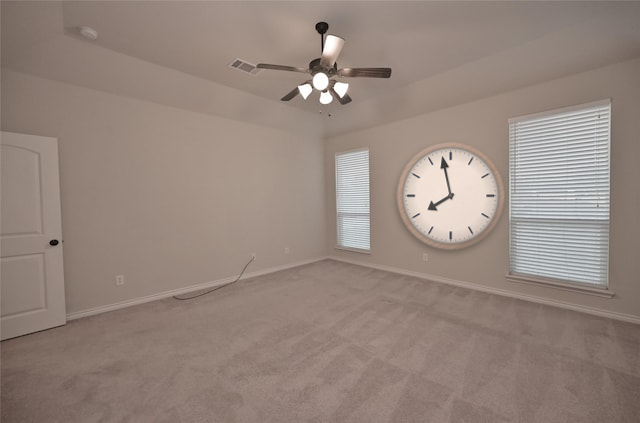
7:58
